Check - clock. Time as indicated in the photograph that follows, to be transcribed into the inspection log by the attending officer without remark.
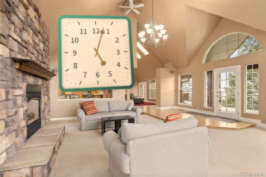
5:03
